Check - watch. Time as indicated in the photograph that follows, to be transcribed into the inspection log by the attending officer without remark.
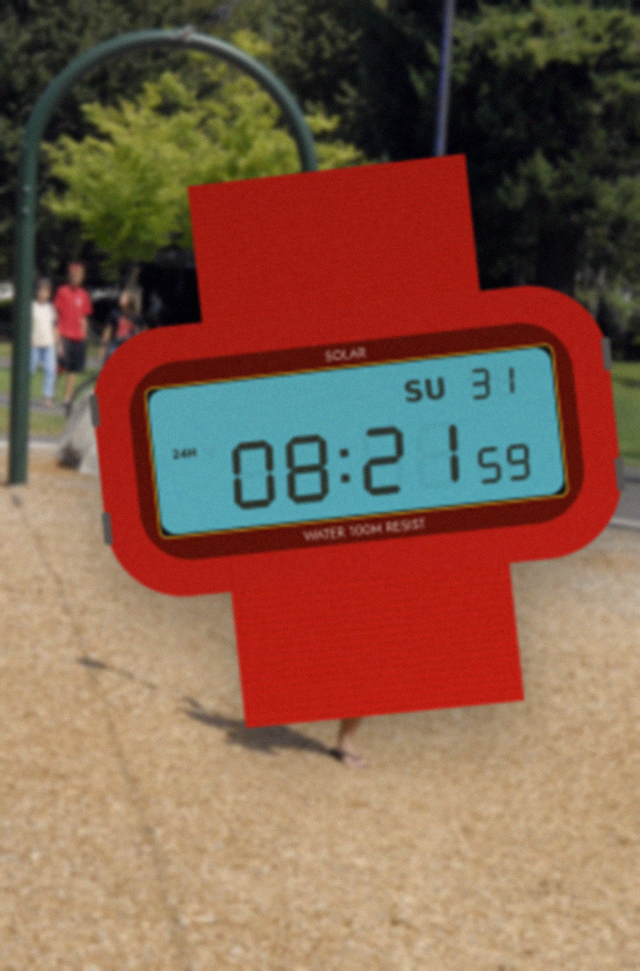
8:21:59
